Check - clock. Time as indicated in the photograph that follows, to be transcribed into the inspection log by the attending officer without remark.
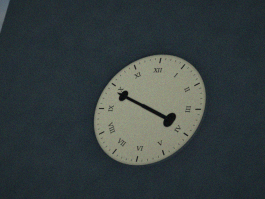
3:49
